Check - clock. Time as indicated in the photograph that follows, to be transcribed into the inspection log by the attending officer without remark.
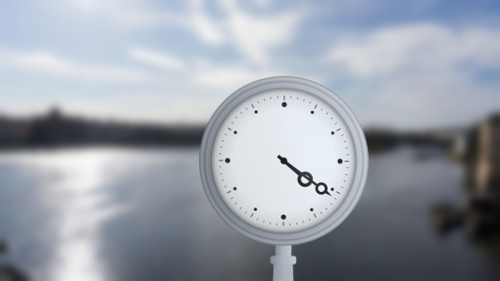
4:21
